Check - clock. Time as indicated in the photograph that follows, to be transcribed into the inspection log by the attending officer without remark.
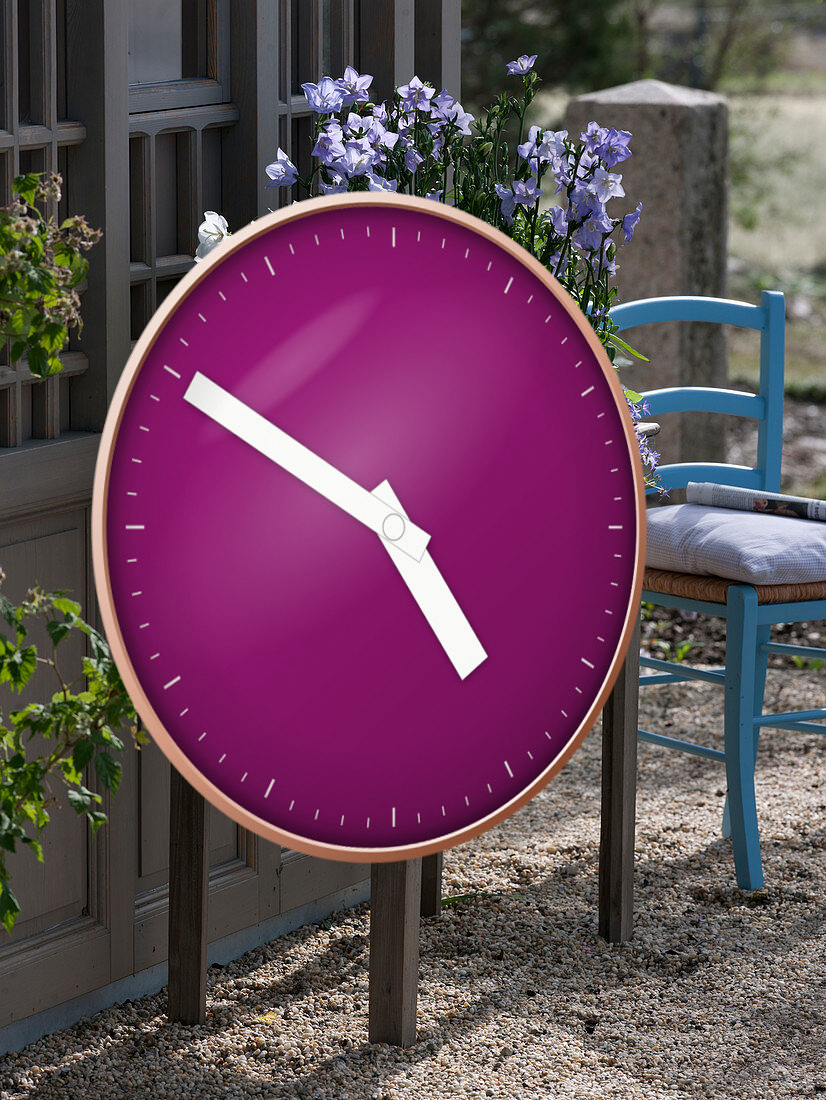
4:50
